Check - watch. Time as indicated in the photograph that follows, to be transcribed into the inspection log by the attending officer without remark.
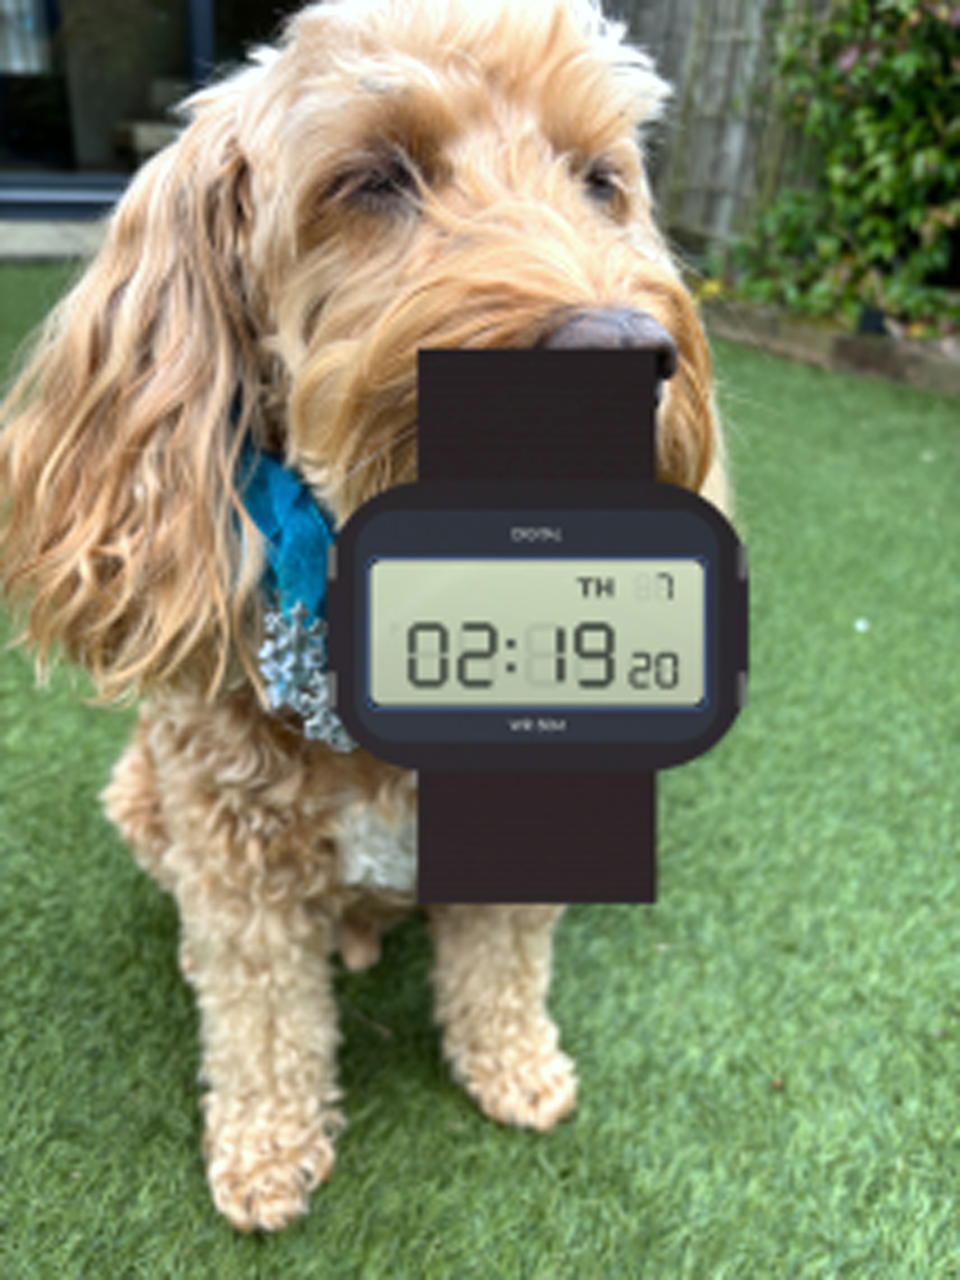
2:19:20
